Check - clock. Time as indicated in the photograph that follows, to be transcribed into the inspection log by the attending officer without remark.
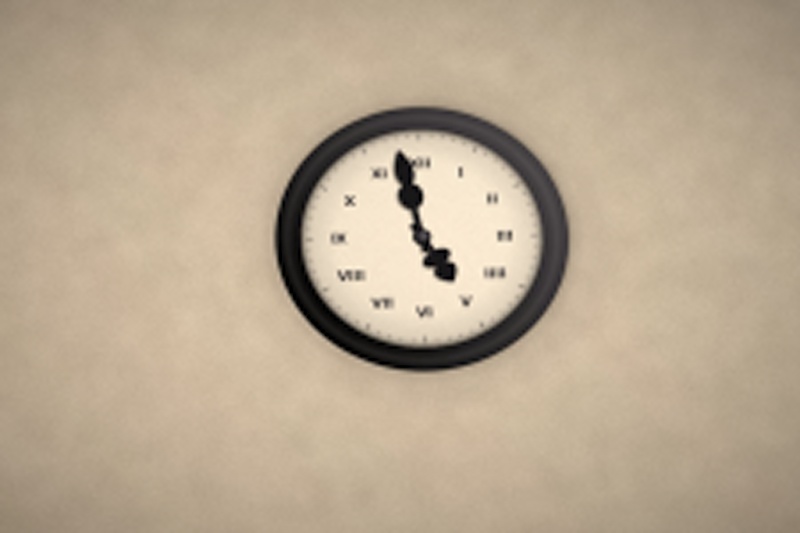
4:58
